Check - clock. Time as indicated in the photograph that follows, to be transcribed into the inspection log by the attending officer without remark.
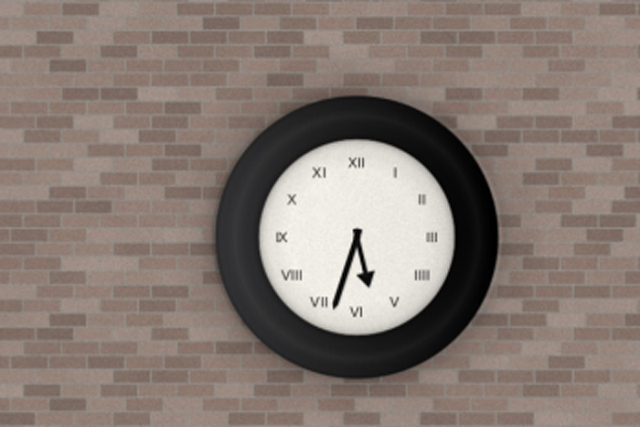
5:33
